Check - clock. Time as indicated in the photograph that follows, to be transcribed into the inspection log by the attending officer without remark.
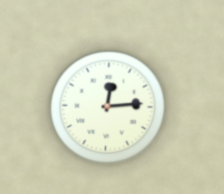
12:14
